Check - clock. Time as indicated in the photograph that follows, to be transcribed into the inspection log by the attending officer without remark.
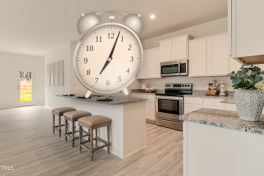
7:03
